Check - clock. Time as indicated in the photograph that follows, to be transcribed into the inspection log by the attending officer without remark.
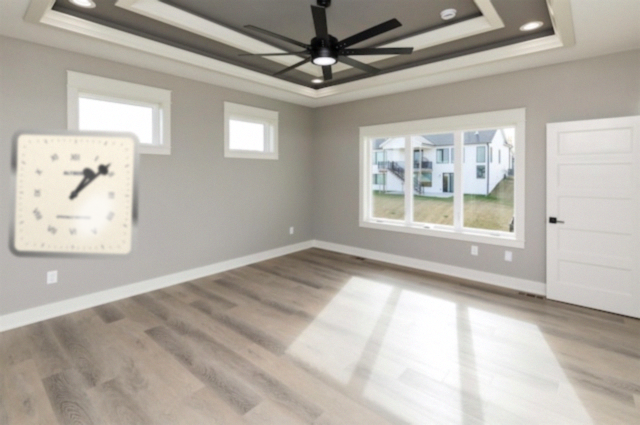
1:08
